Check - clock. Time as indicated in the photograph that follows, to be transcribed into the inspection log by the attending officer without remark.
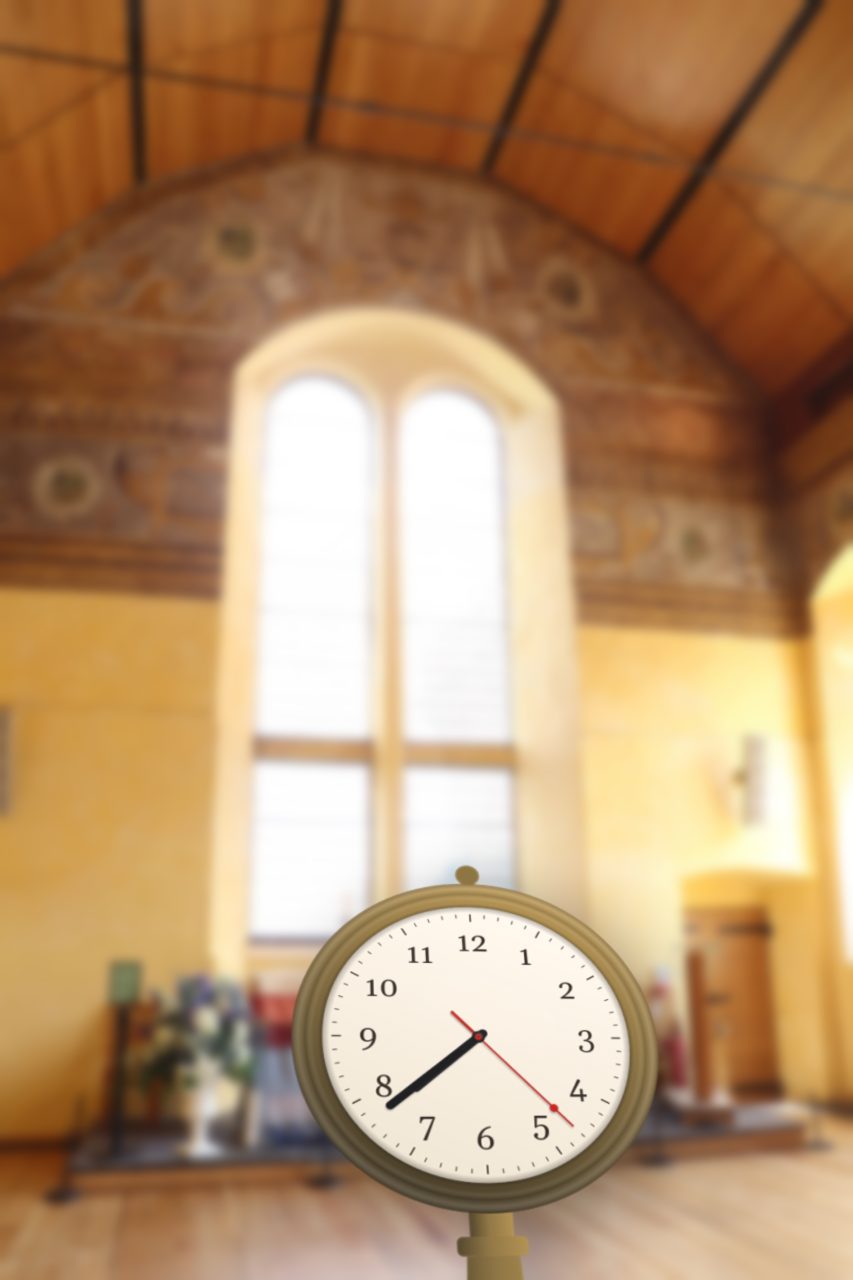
7:38:23
